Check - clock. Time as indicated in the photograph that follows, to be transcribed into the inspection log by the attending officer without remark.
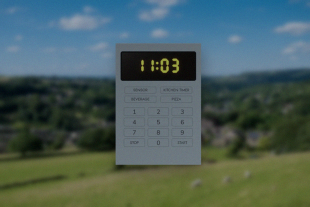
11:03
